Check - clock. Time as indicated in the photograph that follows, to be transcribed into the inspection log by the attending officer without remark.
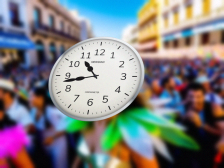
10:43
